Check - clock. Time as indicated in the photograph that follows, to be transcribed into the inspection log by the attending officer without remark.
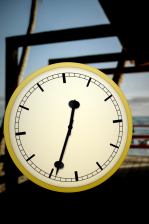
12:34
